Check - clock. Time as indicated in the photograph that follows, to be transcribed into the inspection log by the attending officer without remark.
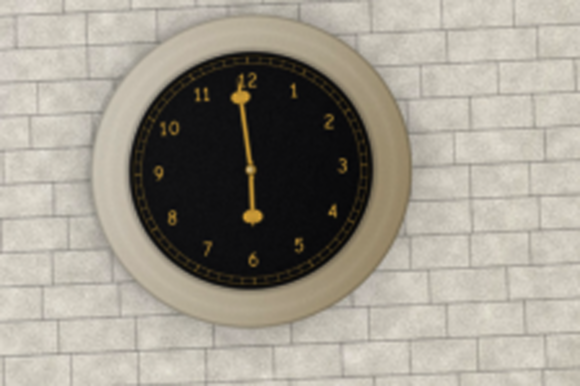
5:59
